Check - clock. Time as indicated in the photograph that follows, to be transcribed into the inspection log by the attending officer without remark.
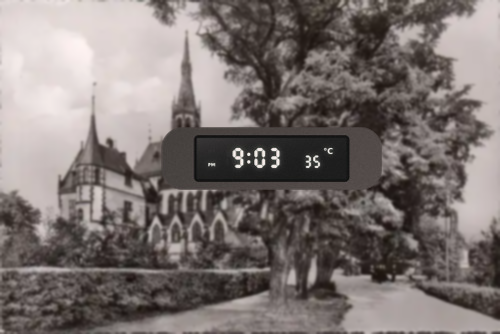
9:03
